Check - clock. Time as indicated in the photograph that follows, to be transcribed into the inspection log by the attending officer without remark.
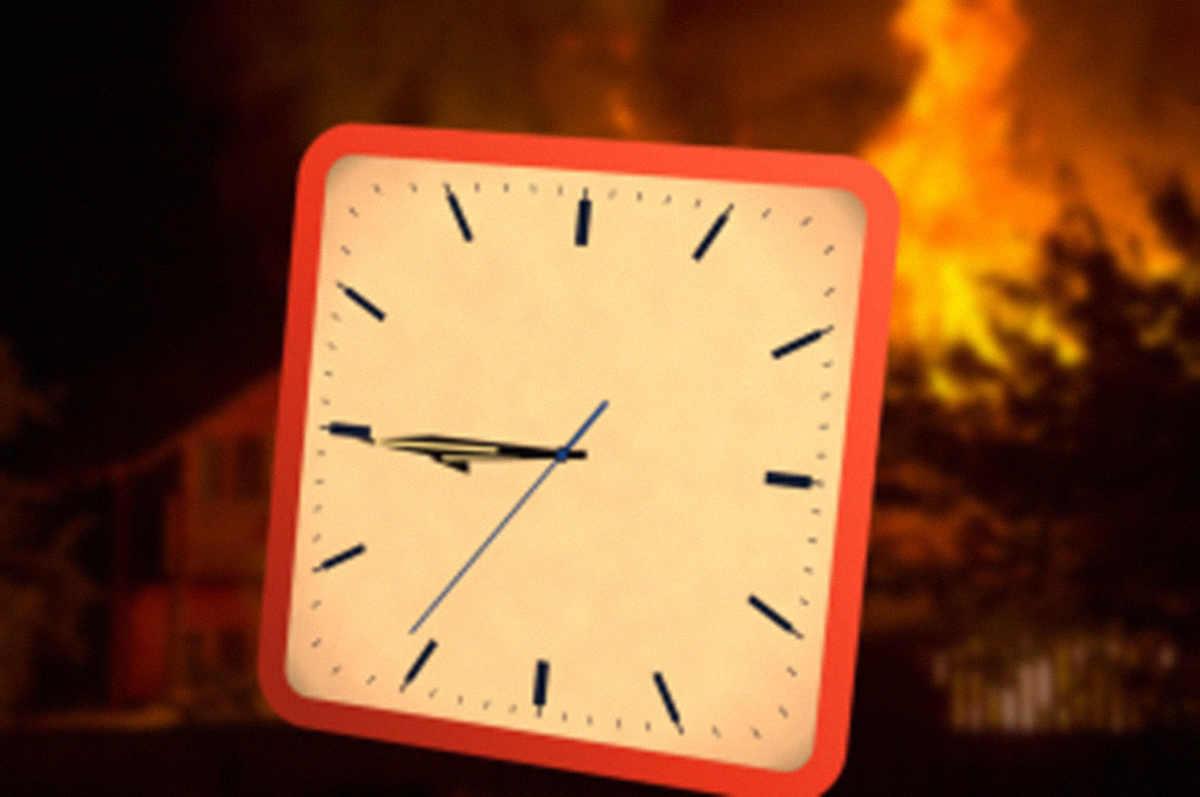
8:44:36
